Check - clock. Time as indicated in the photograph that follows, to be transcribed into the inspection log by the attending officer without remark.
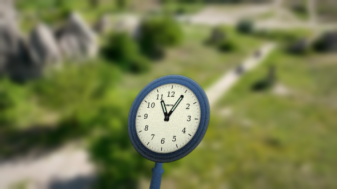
11:05
